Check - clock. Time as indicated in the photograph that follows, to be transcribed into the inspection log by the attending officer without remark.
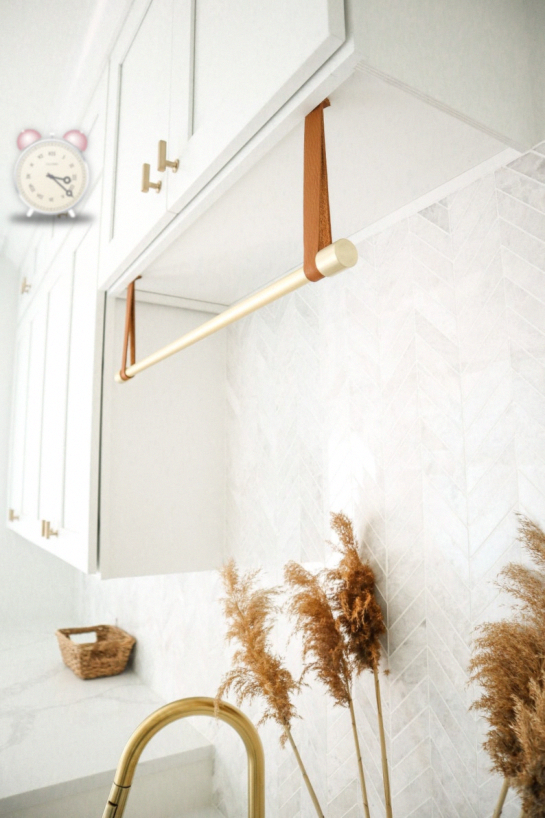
3:22
